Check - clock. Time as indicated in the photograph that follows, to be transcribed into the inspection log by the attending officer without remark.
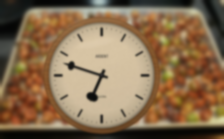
6:48
